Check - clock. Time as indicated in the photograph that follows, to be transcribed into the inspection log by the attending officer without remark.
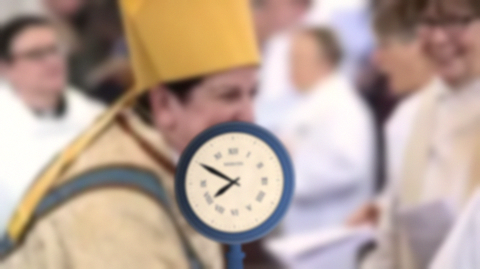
7:50
